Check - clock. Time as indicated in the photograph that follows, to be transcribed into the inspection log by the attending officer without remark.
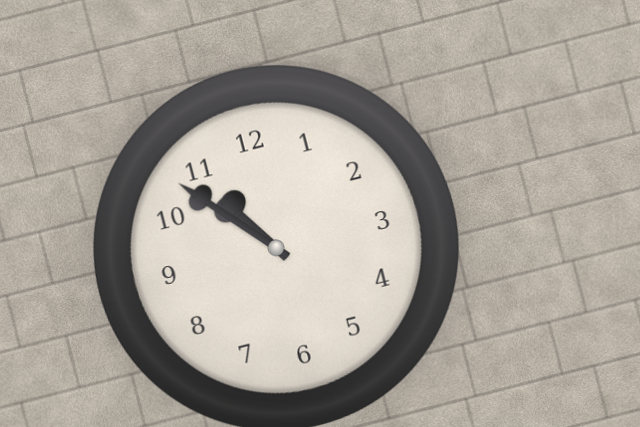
10:53
